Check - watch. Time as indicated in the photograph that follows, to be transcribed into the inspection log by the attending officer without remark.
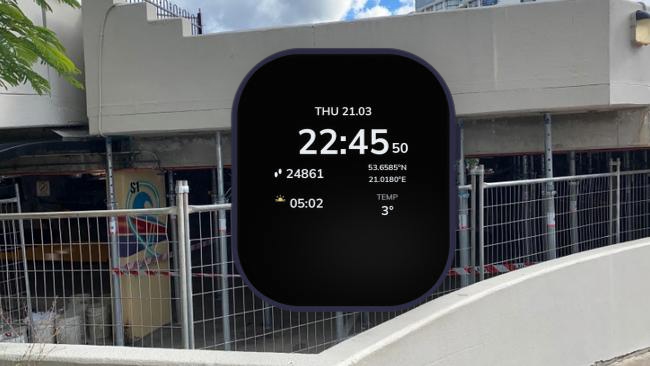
22:45:50
